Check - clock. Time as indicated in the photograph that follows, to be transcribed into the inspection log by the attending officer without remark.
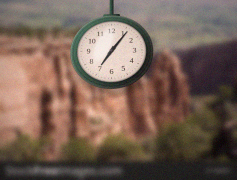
7:06
